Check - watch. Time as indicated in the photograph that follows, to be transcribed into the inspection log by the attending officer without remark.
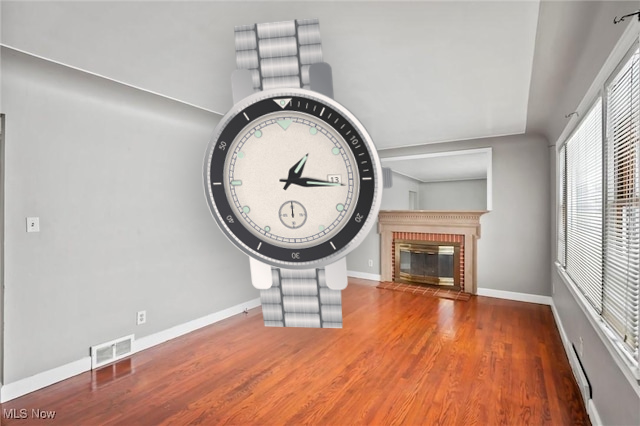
1:16
